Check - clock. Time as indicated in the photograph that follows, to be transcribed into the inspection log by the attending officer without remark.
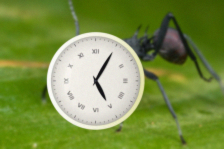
5:05
